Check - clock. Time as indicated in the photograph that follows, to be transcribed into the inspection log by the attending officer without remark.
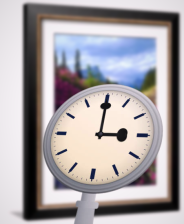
3:00
